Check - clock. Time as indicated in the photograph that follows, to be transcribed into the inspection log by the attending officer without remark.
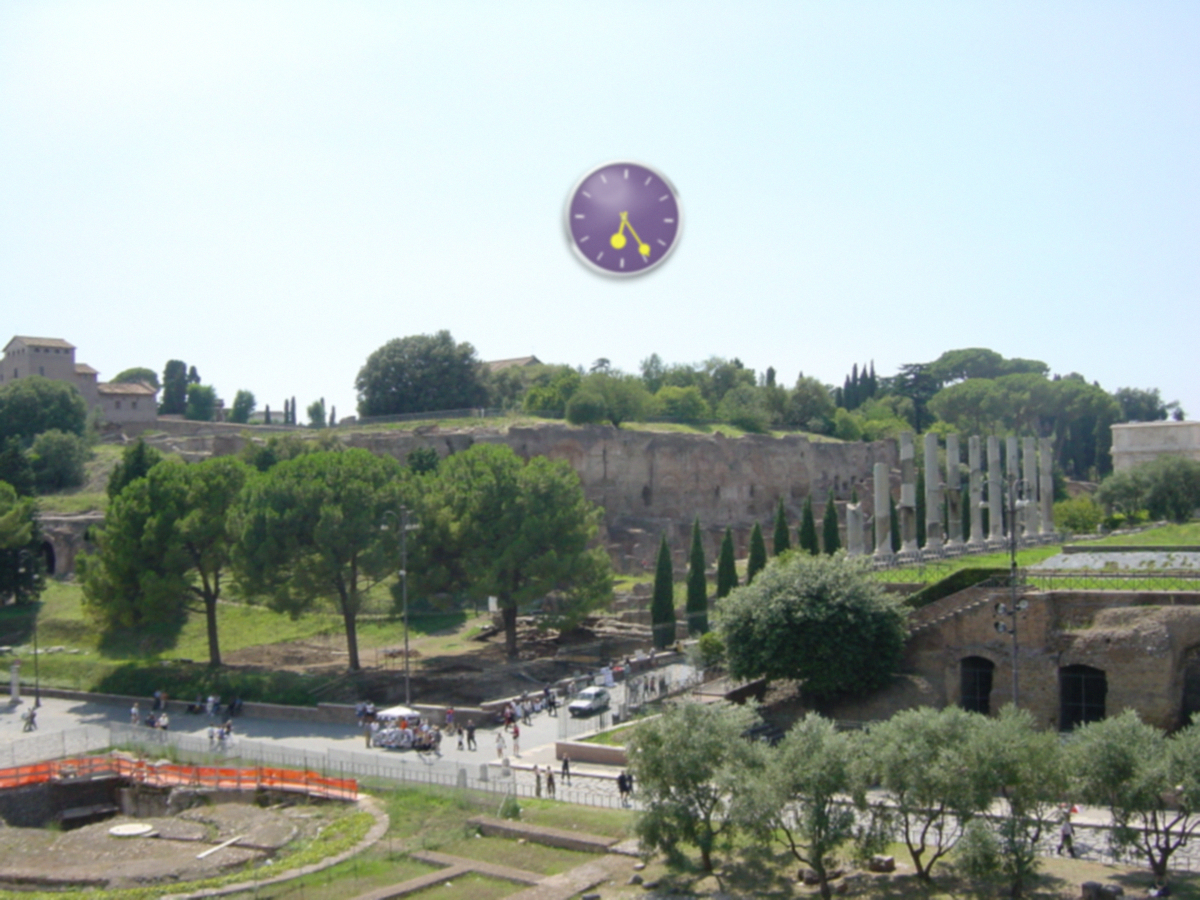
6:24
